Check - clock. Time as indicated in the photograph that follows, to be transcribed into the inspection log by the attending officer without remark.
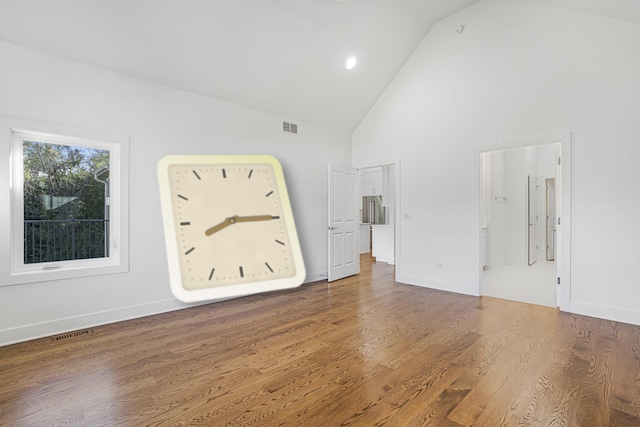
8:15
